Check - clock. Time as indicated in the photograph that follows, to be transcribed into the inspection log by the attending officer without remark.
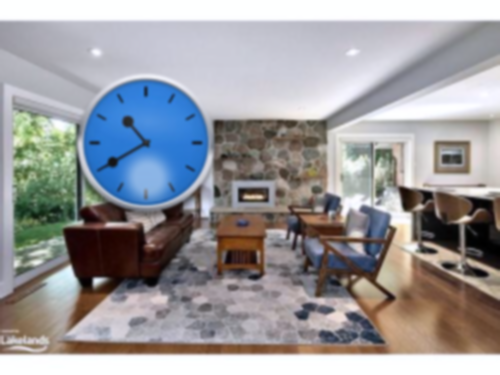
10:40
